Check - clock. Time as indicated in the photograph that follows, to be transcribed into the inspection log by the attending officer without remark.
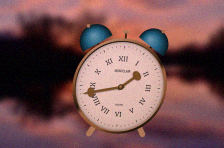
1:43
